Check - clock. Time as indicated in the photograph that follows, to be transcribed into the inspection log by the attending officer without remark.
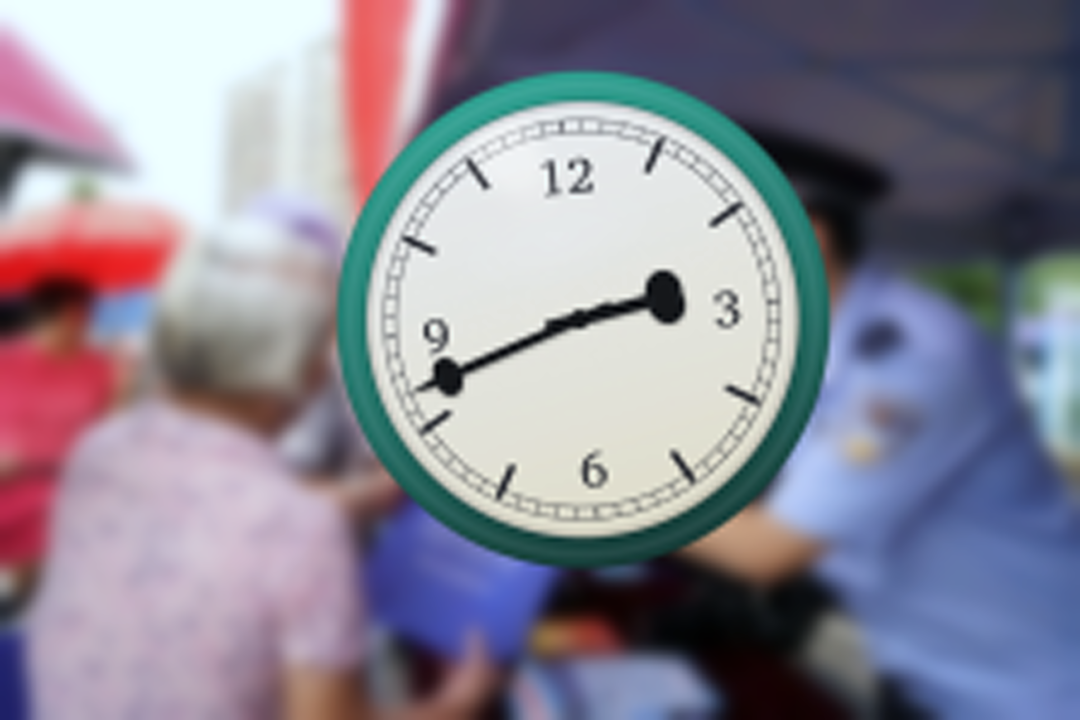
2:42
